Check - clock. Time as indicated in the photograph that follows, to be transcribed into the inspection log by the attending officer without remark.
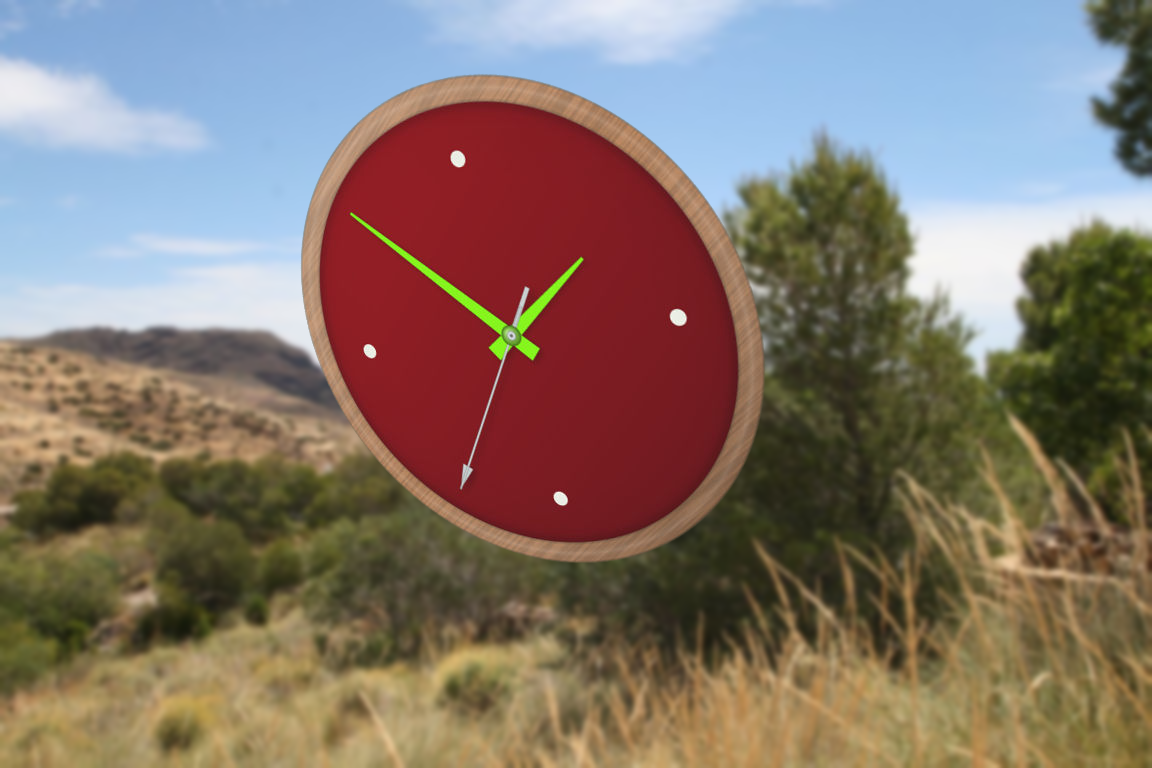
1:52:36
